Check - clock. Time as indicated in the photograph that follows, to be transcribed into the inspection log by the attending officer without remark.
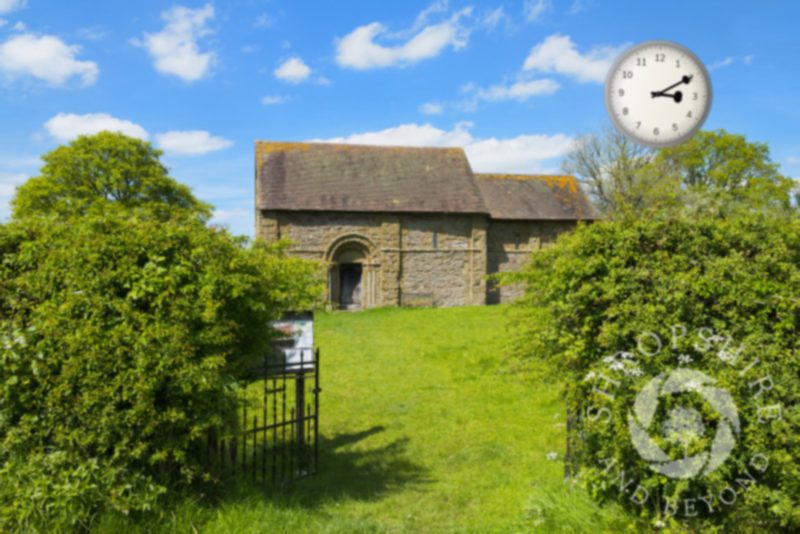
3:10
